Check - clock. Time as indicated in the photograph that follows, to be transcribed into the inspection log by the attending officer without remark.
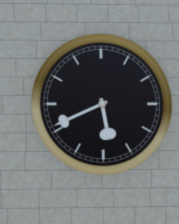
5:41
